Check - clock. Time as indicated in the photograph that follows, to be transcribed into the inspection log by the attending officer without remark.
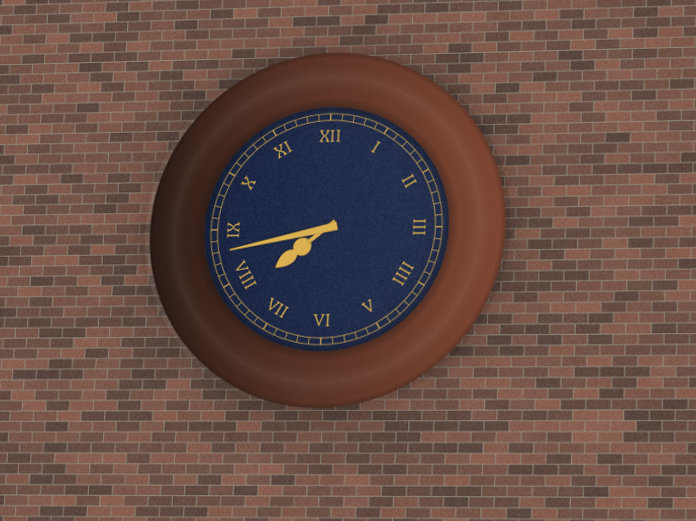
7:43
